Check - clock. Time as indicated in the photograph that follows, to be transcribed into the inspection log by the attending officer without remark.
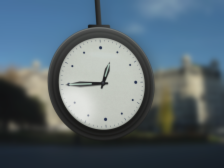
12:45
